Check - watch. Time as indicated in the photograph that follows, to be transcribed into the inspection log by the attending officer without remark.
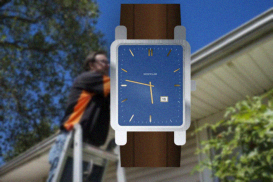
5:47
